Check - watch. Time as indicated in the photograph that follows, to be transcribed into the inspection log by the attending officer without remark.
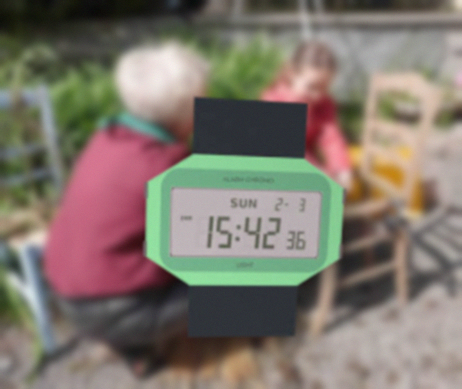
15:42:36
